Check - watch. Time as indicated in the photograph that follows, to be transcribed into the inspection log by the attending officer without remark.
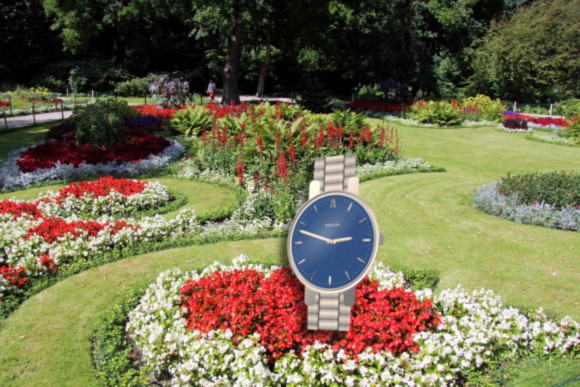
2:48
